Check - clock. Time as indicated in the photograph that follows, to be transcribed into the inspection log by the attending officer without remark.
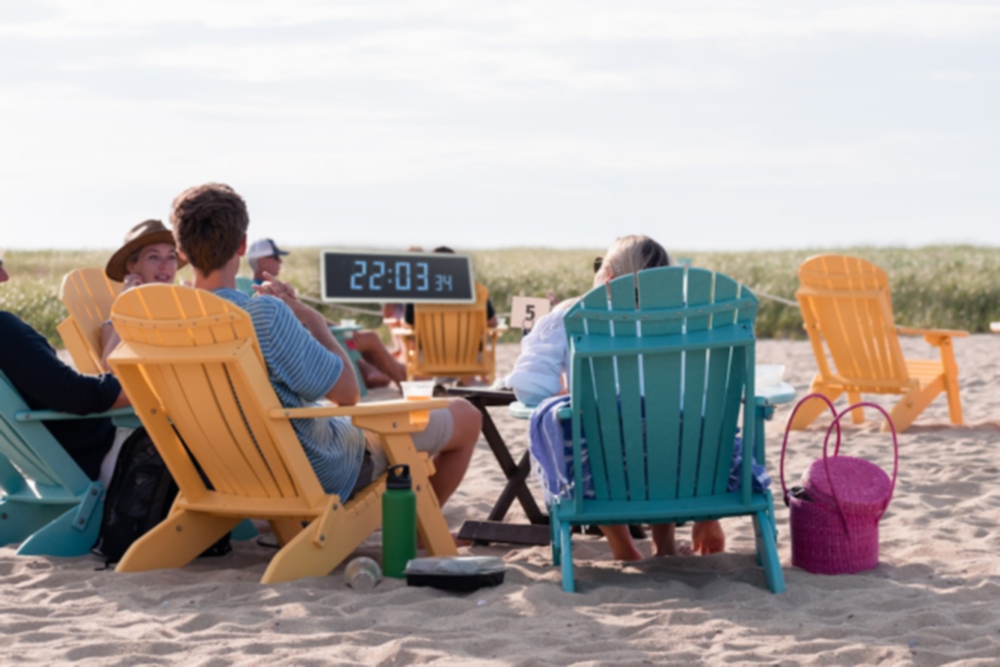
22:03:34
